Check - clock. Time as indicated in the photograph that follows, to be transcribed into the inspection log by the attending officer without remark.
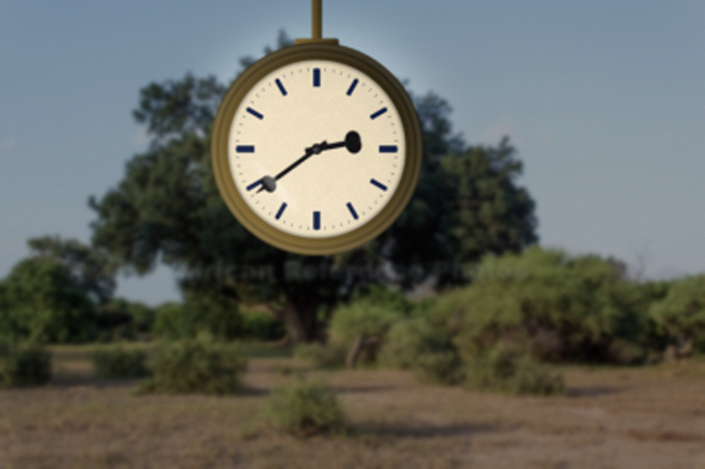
2:39
